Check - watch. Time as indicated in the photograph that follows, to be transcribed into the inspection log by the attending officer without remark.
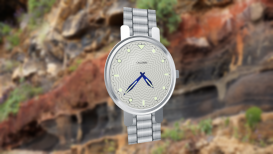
4:38
